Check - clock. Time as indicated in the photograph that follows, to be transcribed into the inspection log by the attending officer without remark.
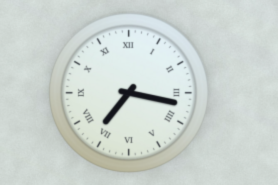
7:17
